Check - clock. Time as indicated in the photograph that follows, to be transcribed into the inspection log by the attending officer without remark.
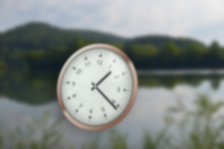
1:21
